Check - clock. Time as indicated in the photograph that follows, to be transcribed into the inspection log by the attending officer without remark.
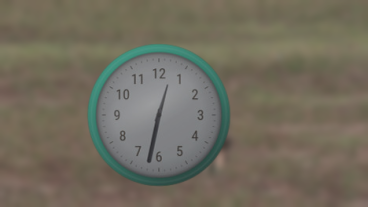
12:32
